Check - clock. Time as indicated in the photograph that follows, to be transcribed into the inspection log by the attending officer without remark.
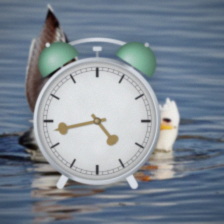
4:43
